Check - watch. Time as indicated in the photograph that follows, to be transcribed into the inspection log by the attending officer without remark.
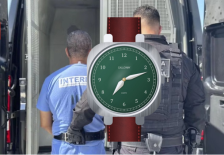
7:12
